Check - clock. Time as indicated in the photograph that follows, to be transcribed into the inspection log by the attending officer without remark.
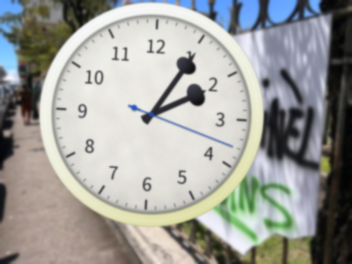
2:05:18
